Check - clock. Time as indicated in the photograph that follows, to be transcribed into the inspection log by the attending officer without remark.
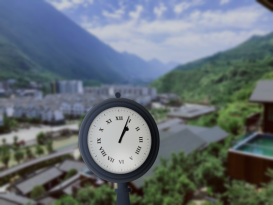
1:04
